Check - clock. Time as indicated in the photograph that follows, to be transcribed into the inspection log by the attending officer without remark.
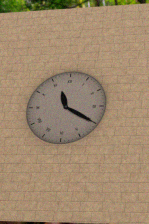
11:20
